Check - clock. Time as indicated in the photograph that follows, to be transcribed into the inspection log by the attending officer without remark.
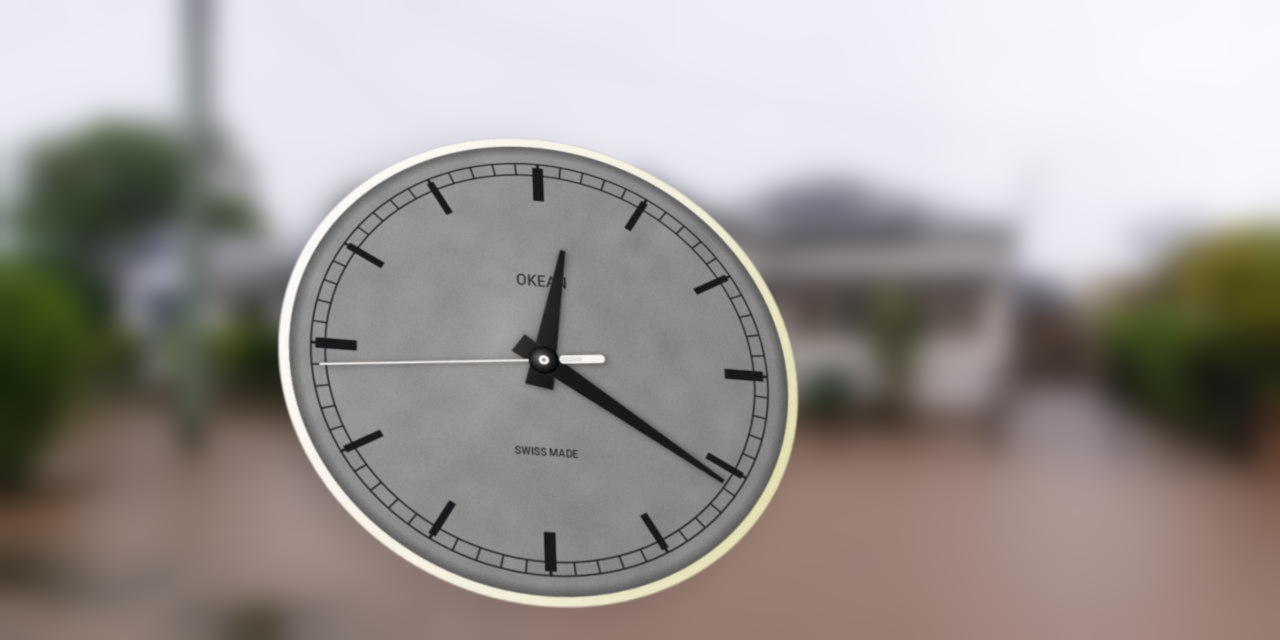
12:20:44
